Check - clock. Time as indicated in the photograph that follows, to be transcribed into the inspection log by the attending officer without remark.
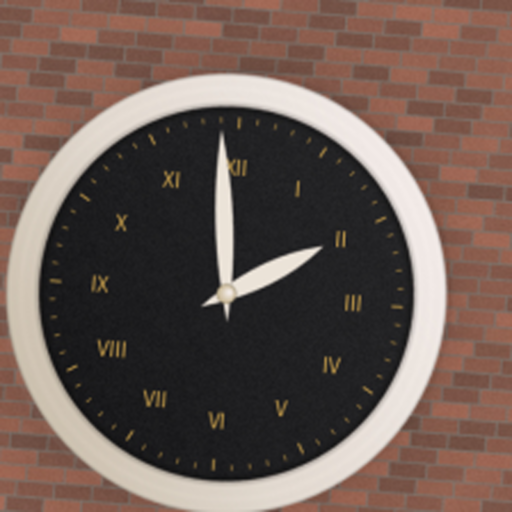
1:59
